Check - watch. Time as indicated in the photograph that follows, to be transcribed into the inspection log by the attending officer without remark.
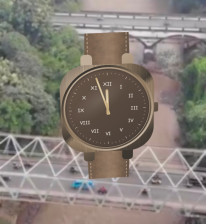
11:57
